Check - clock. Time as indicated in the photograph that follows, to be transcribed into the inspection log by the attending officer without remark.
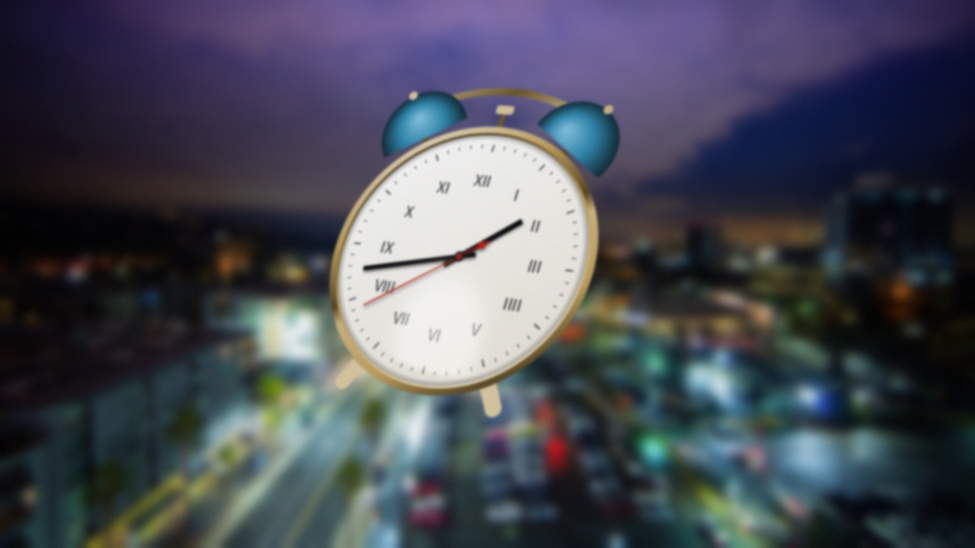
1:42:39
